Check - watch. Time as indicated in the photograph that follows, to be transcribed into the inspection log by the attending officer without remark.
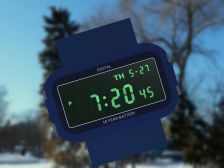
7:20:45
